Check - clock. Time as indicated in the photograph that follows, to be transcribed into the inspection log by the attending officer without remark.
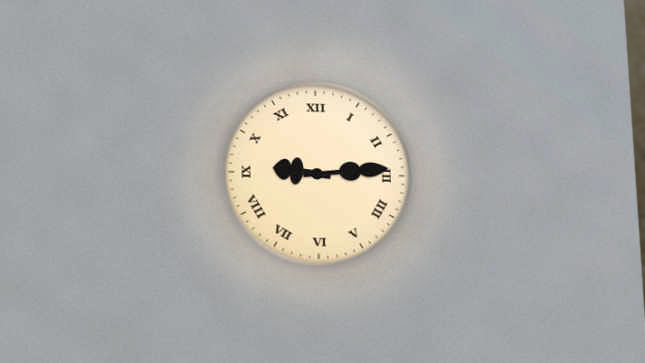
9:14
